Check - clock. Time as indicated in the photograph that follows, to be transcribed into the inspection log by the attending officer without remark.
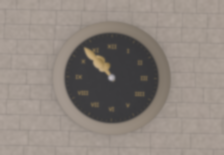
10:53
